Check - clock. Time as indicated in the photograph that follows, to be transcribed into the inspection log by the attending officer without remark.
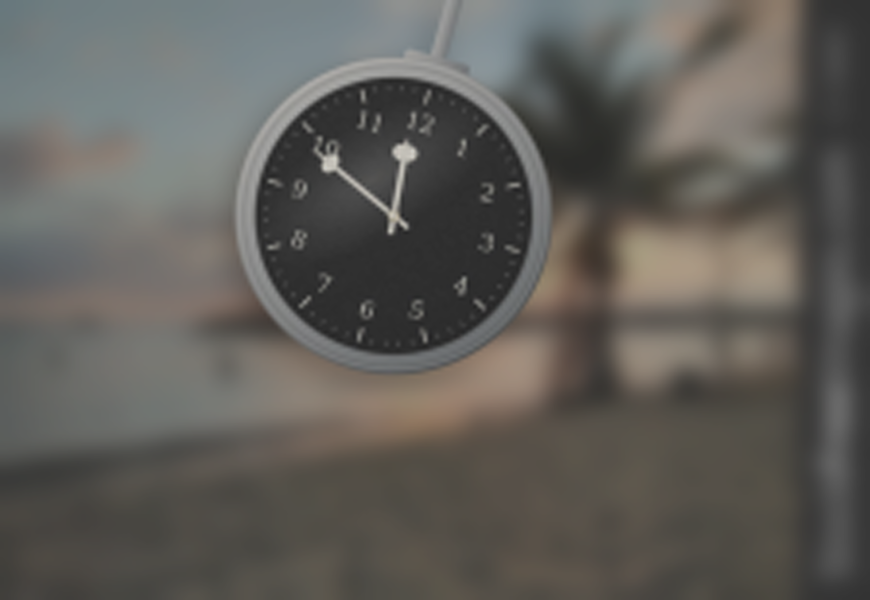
11:49
